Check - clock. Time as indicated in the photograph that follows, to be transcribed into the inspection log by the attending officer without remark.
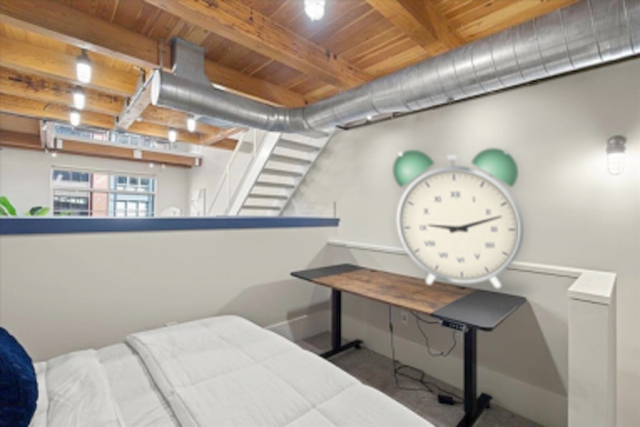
9:12
